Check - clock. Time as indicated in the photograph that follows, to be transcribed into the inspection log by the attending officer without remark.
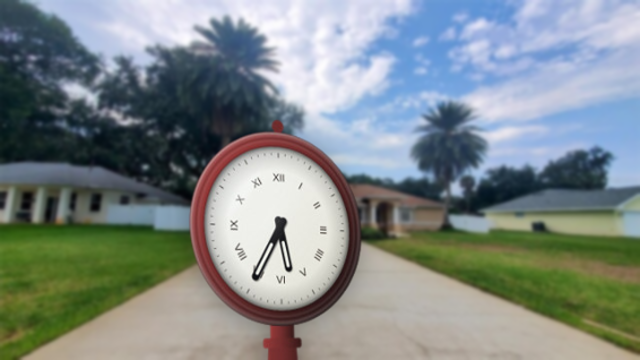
5:35
